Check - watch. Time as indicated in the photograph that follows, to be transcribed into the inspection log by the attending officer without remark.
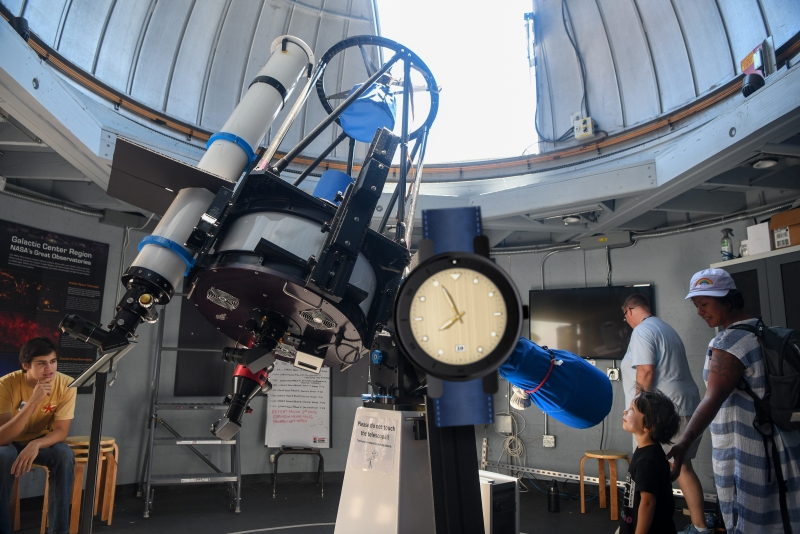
7:56
